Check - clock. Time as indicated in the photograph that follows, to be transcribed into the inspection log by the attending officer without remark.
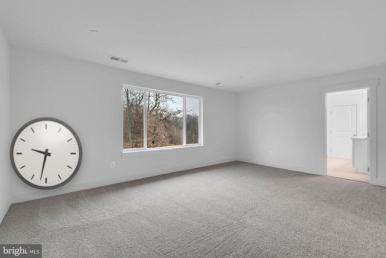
9:32
